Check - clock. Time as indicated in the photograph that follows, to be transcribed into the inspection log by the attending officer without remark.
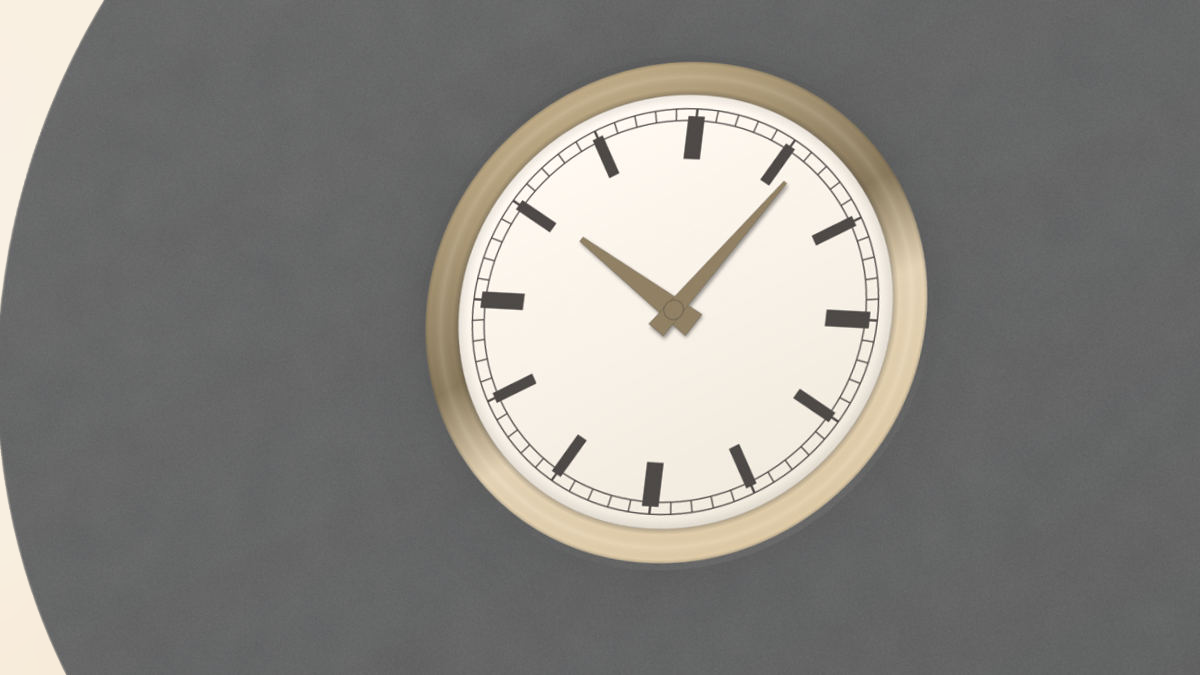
10:06
